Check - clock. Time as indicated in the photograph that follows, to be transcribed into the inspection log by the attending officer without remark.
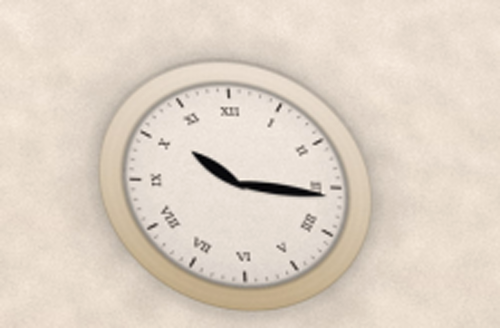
10:16
